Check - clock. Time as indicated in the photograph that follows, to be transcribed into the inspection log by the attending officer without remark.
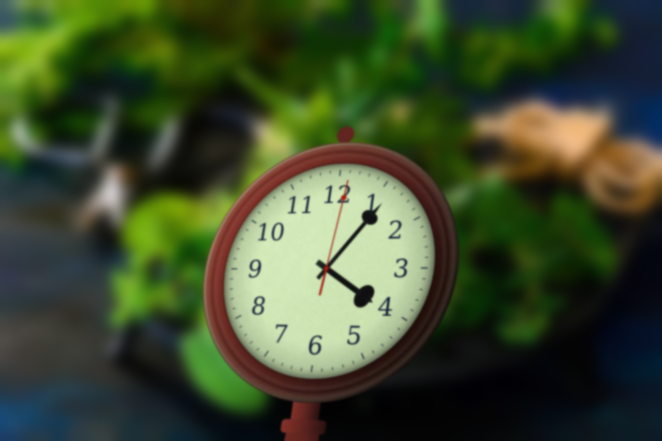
4:06:01
